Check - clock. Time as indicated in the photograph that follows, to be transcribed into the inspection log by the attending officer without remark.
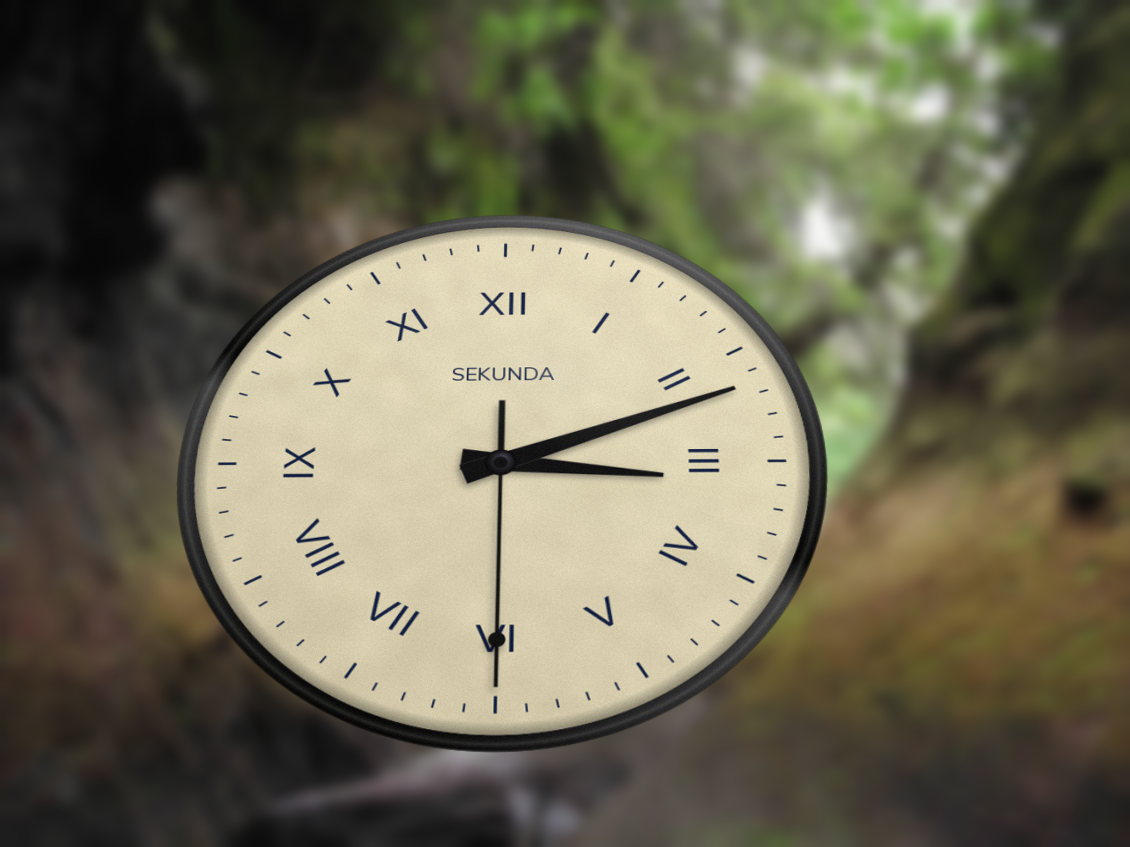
3:11:30
